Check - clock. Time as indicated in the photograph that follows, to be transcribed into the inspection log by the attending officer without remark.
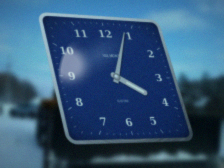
4:04
